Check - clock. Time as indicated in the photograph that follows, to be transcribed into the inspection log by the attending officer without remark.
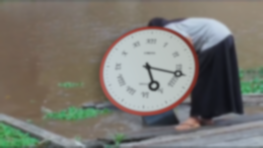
5:17
